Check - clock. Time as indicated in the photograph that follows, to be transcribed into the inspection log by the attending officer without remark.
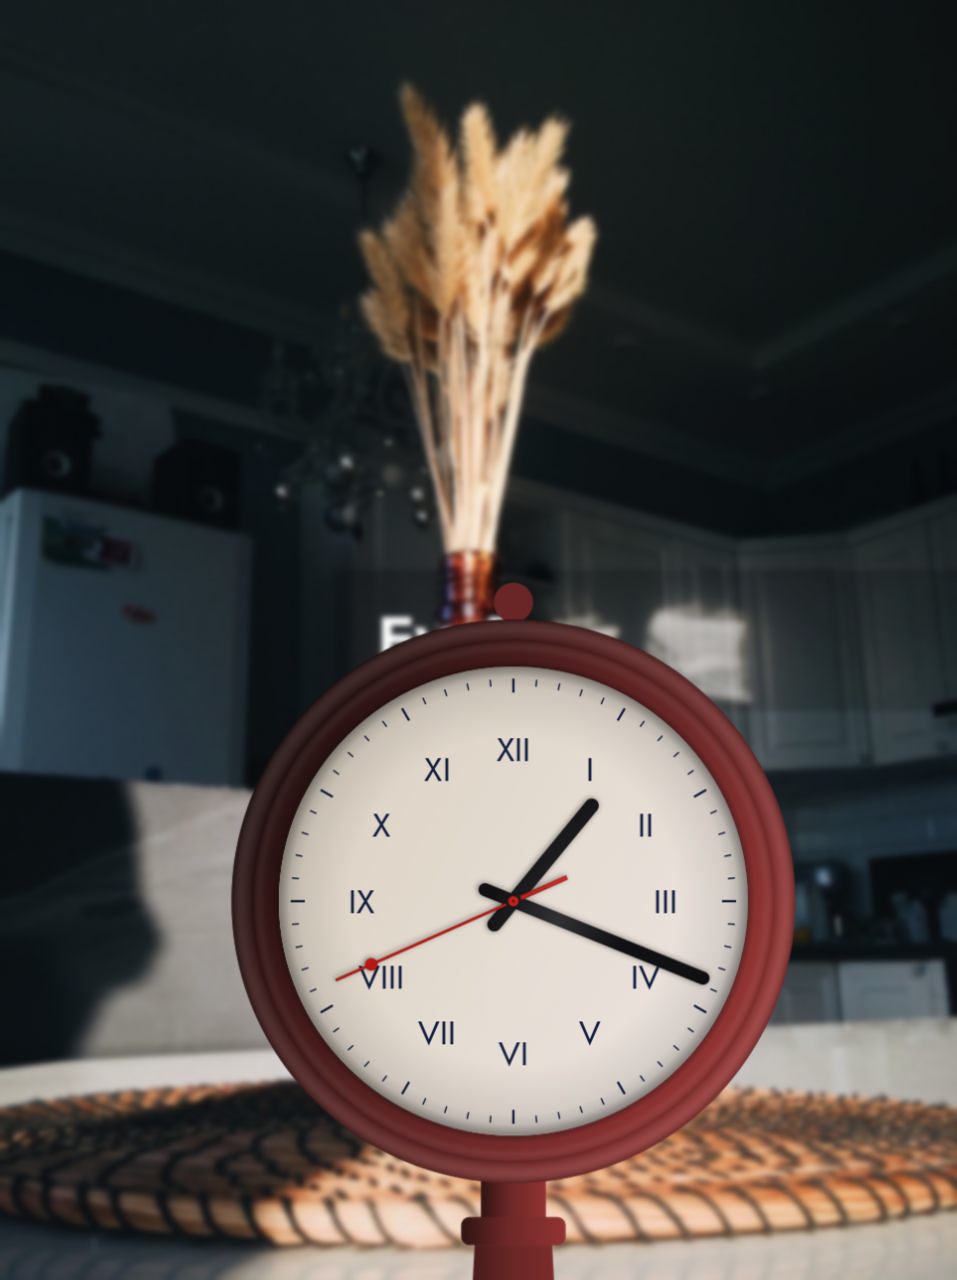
1:18:41
